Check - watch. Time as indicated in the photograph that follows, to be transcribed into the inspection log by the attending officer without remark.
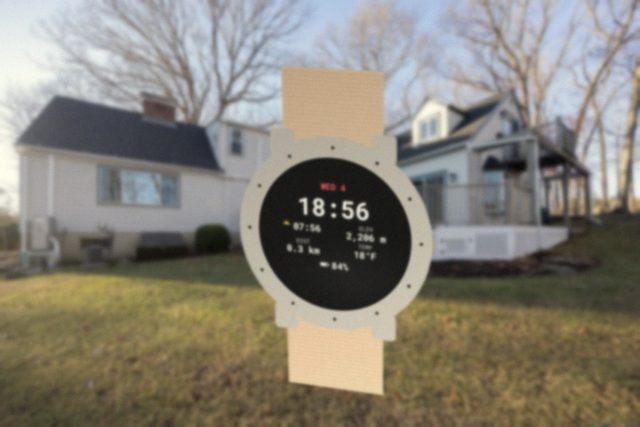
18:56
